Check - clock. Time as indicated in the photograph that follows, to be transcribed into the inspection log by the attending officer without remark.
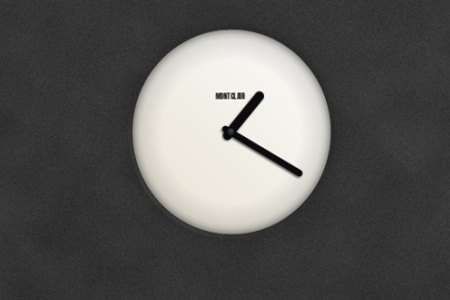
1:20
